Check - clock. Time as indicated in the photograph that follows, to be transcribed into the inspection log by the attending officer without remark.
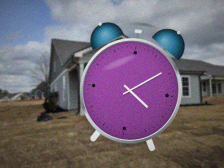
4:09
